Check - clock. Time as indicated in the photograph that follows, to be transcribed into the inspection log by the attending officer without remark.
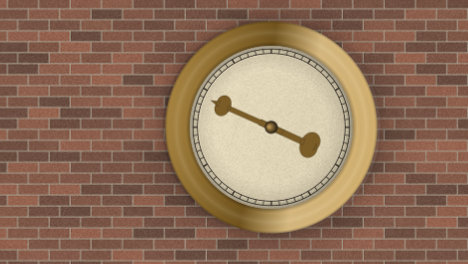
3:49
